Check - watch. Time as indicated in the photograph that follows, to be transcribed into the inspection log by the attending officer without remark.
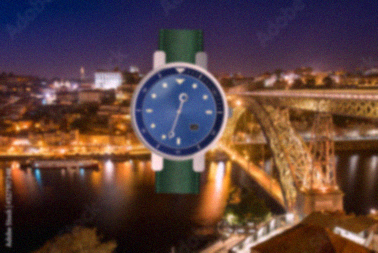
12:33
